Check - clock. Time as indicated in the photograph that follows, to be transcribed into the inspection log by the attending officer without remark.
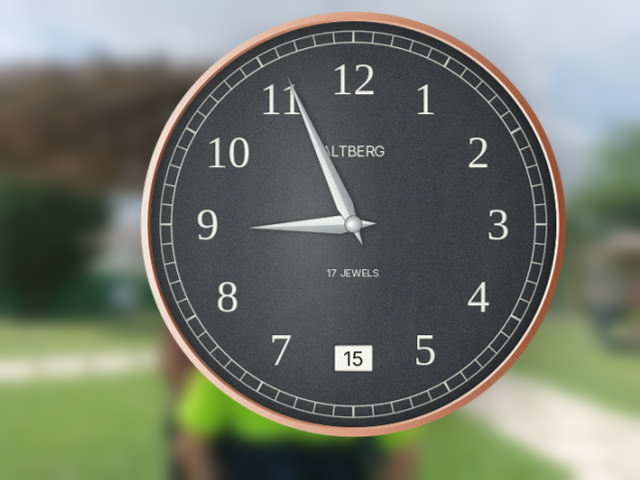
8:56
